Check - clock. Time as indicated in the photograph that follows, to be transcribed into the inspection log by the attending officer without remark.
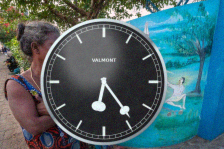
6:24
